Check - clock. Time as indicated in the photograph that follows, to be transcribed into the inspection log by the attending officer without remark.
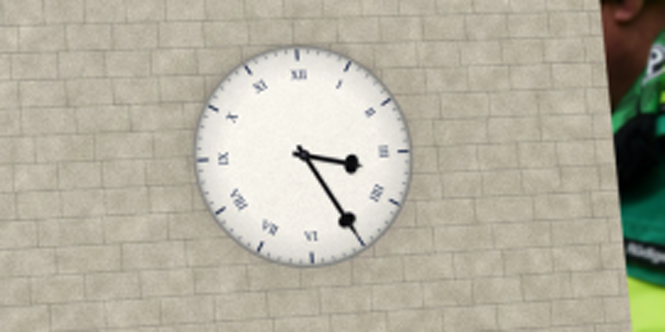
3:25
